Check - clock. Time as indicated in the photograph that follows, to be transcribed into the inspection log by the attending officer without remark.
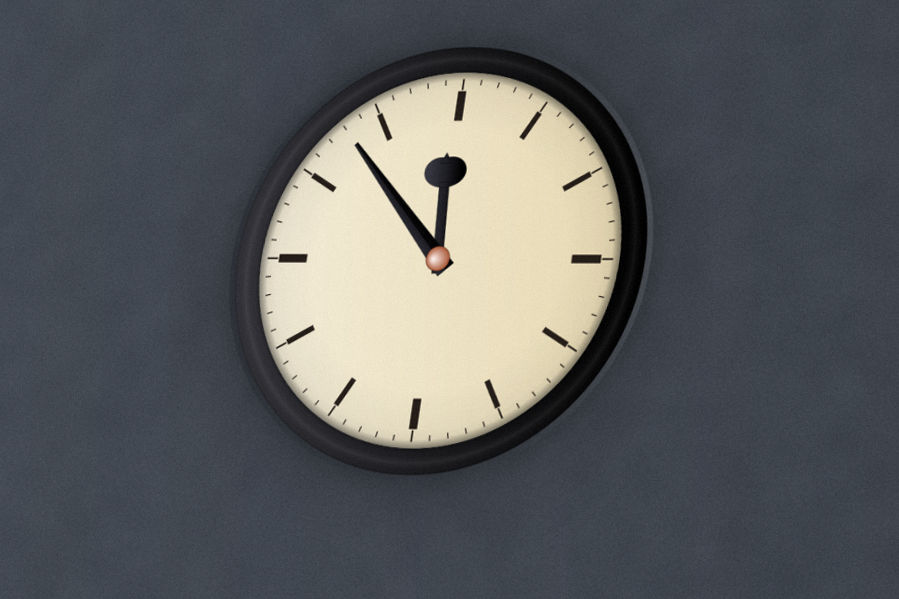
11:53
